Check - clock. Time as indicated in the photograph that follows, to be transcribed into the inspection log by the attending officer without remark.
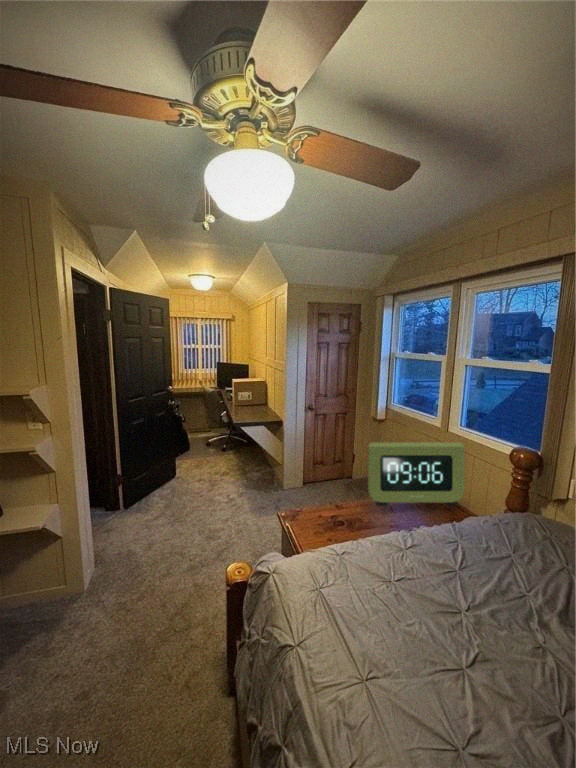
9:06
